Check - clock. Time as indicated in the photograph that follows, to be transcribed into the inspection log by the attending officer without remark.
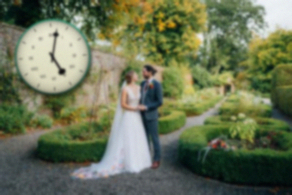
5:02
